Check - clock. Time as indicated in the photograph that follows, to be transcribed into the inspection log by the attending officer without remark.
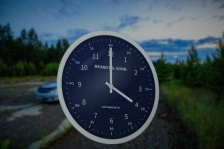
4:00
